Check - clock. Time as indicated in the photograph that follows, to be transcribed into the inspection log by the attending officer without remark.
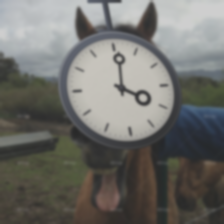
4:01
